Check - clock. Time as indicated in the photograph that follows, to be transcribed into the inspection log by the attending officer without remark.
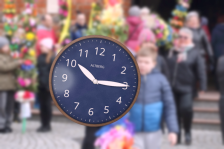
10:15
